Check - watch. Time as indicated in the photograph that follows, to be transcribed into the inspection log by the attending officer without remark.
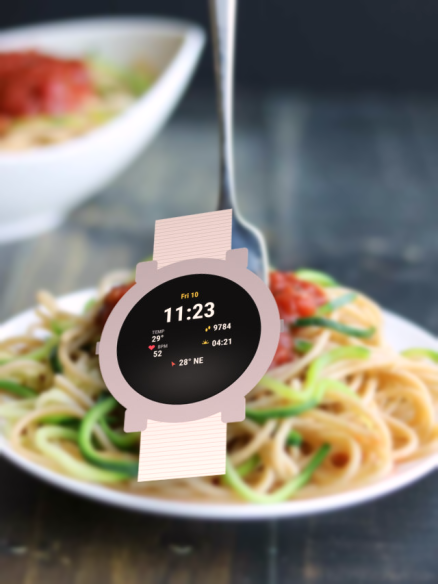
11:23
